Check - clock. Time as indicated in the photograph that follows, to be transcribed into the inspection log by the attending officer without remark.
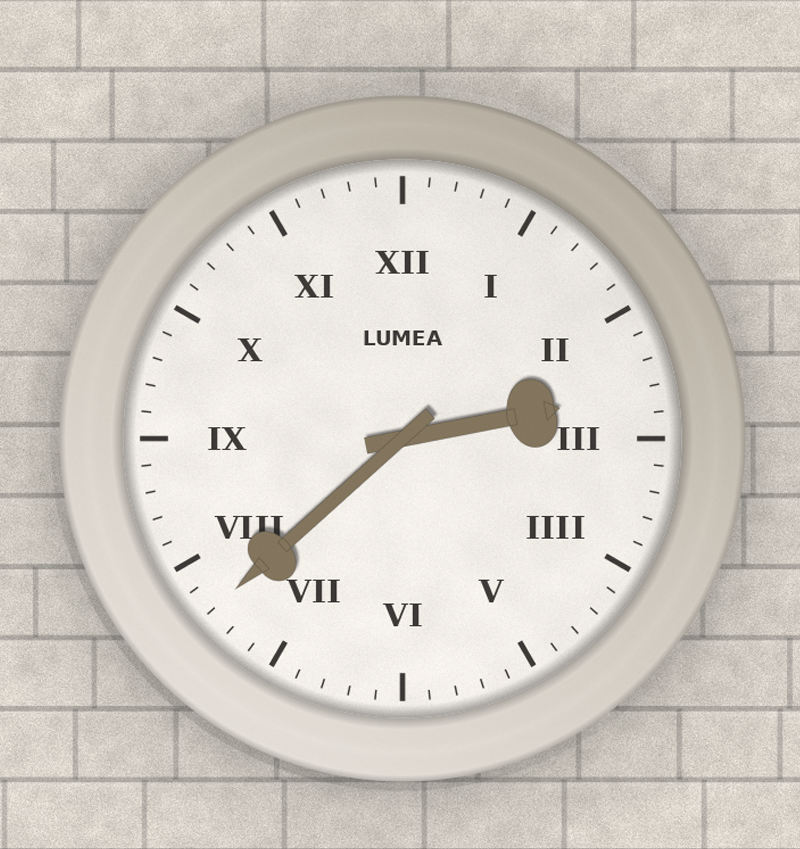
2:38
